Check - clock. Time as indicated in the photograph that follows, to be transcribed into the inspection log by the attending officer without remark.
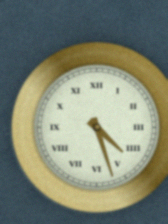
4:27
